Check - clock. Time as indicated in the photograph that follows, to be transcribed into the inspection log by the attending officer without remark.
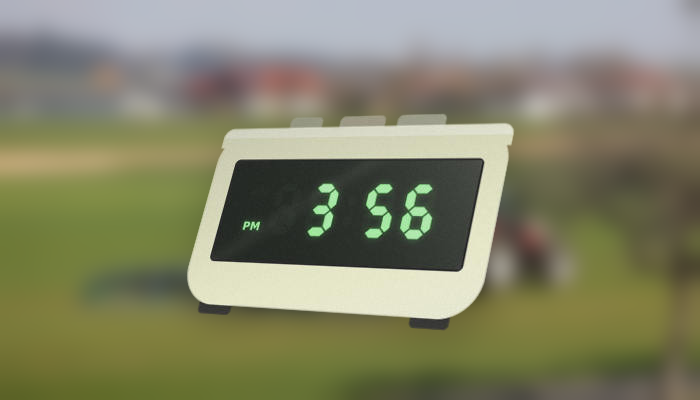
3:56
